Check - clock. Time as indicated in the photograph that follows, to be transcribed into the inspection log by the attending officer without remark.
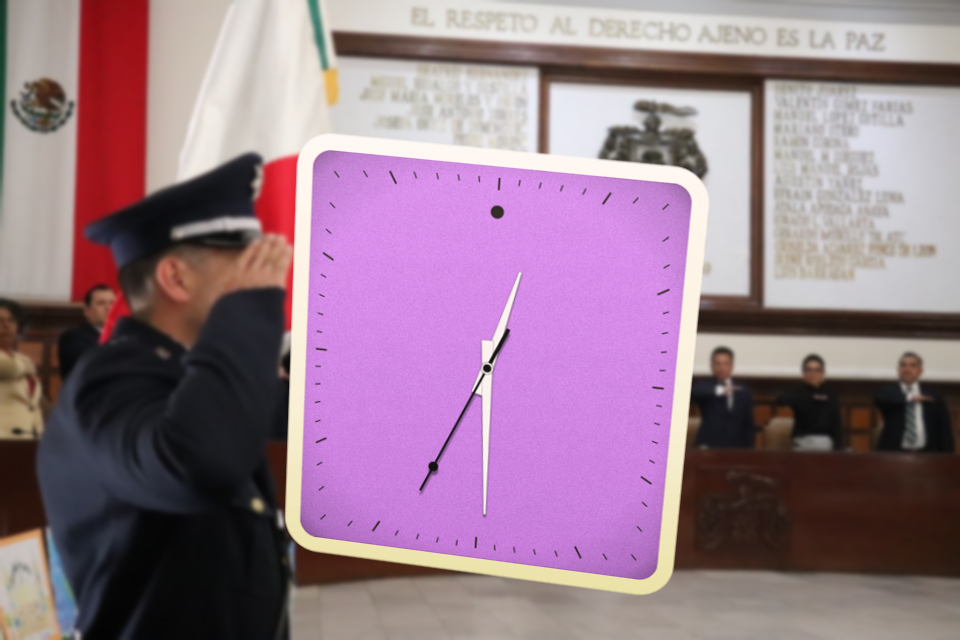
12:29:34
